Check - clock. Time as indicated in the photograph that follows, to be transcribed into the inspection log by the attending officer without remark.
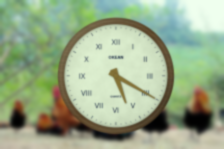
5:20
